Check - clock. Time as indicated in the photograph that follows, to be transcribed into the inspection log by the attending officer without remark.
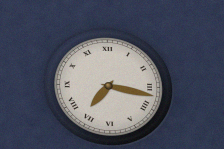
7:17
